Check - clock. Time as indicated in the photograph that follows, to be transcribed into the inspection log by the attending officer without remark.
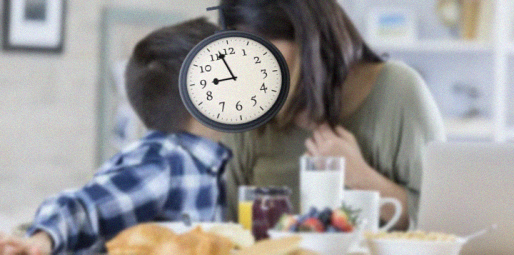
8:57
